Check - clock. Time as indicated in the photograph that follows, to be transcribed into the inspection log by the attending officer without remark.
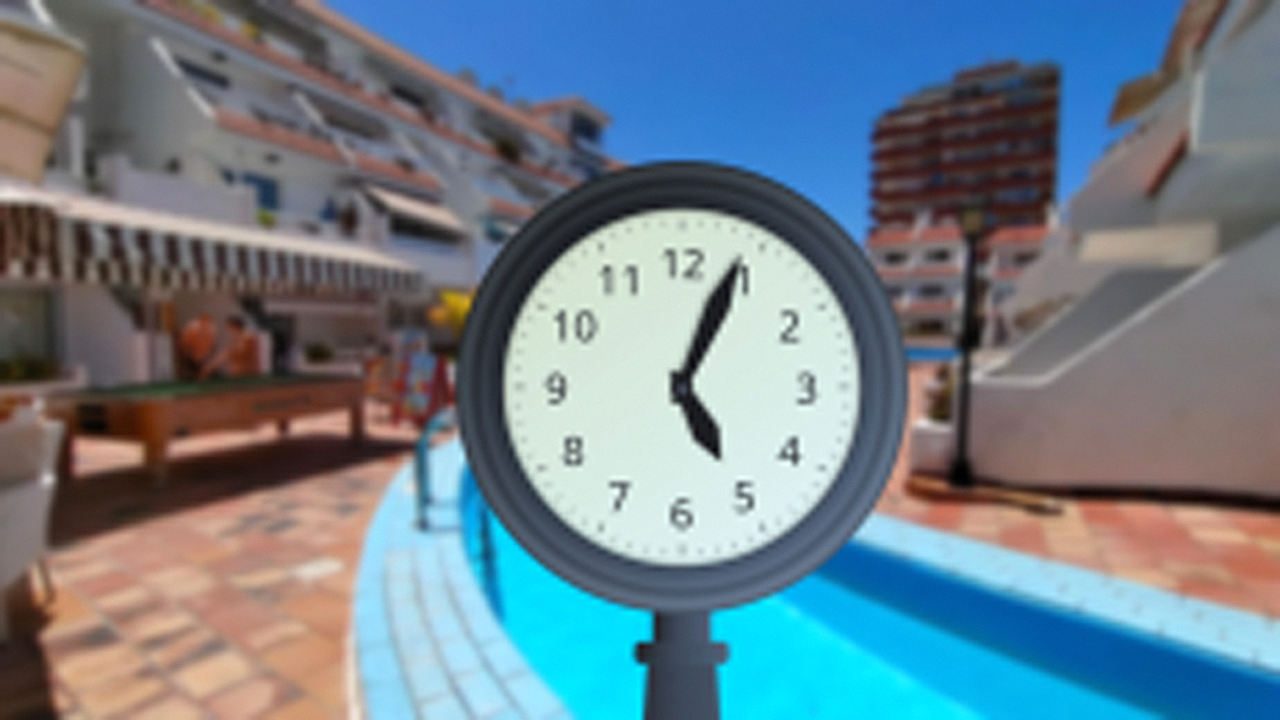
5:04
